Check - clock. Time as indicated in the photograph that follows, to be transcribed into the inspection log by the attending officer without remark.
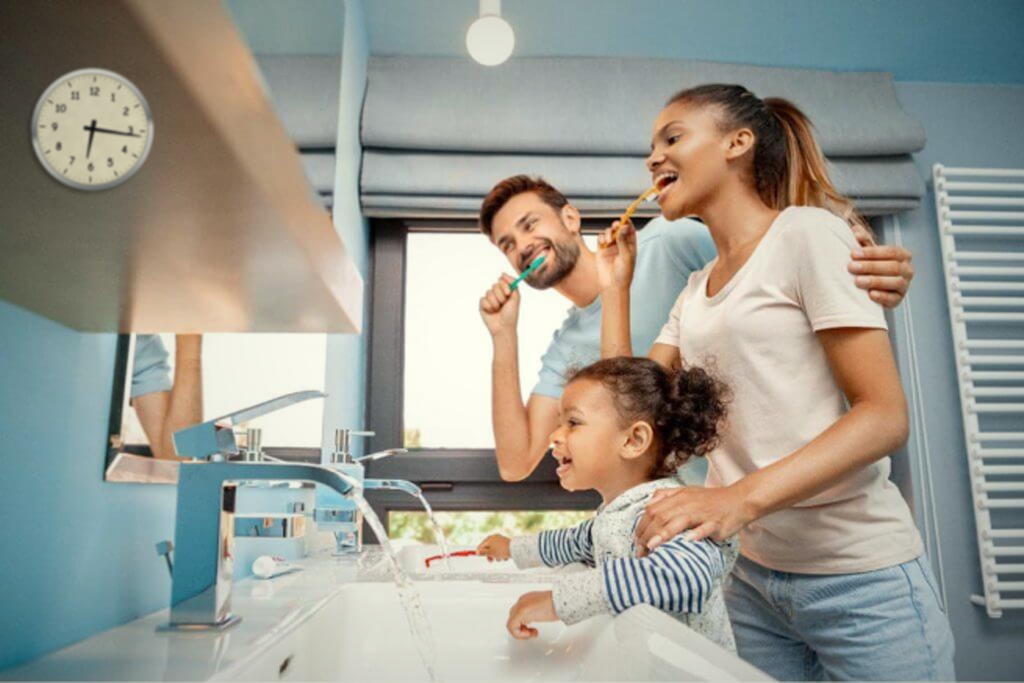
6:16
